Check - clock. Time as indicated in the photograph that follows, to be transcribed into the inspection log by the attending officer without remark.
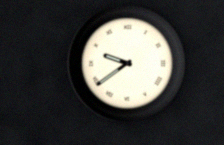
9:39
